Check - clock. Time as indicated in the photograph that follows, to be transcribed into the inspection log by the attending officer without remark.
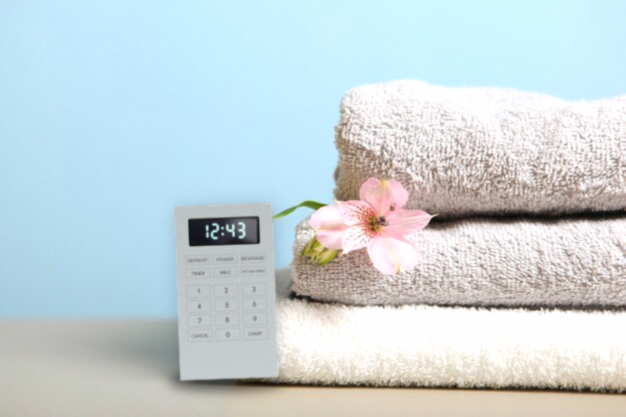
12:43
